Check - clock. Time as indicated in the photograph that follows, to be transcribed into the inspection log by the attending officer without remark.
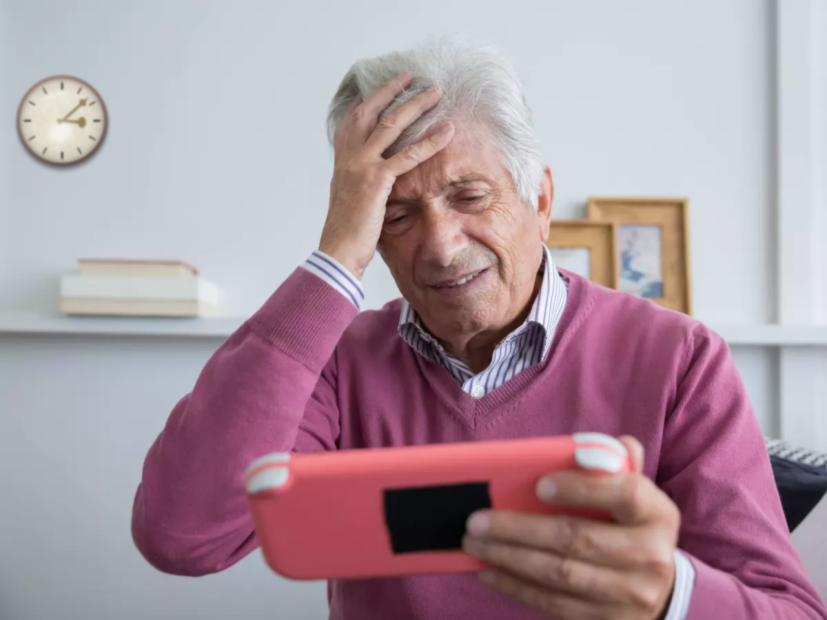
3:08
